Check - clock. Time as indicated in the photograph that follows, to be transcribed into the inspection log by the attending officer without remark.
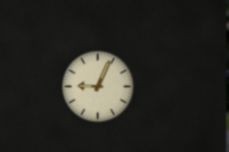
9:04
